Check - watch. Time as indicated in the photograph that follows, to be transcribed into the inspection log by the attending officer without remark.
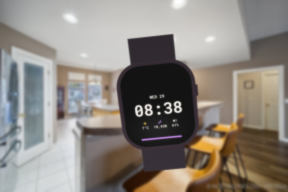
8:38
